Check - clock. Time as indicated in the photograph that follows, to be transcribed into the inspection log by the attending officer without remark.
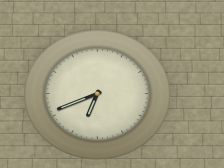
6:41
